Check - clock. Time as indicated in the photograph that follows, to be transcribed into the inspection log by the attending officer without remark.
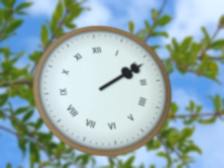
2:11
